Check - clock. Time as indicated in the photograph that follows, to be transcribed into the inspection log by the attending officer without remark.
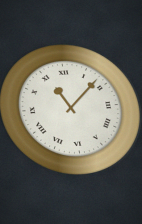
11:08
